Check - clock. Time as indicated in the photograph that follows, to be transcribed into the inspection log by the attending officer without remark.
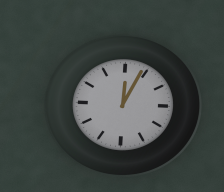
12:04
